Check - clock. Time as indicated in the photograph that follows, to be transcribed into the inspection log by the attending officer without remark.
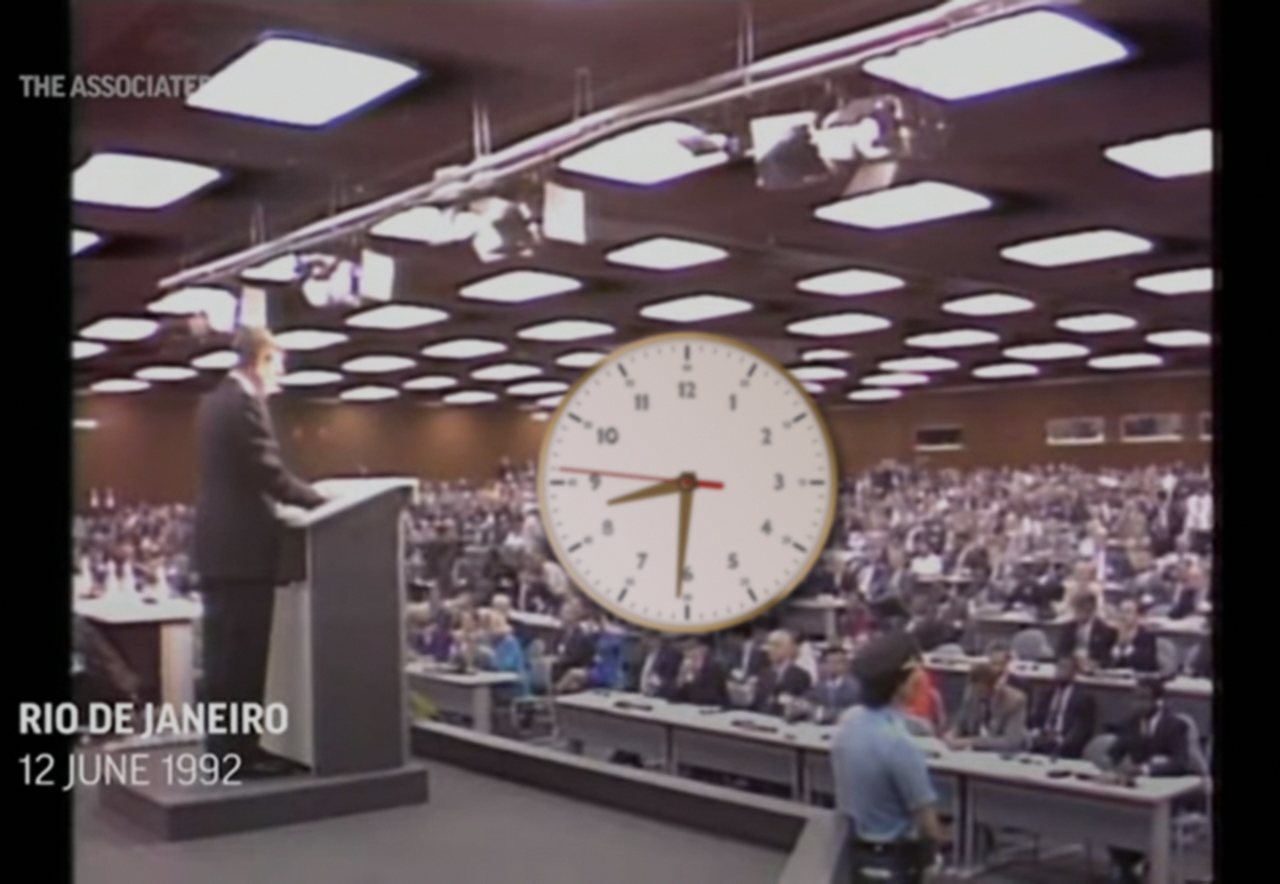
8:30:46
